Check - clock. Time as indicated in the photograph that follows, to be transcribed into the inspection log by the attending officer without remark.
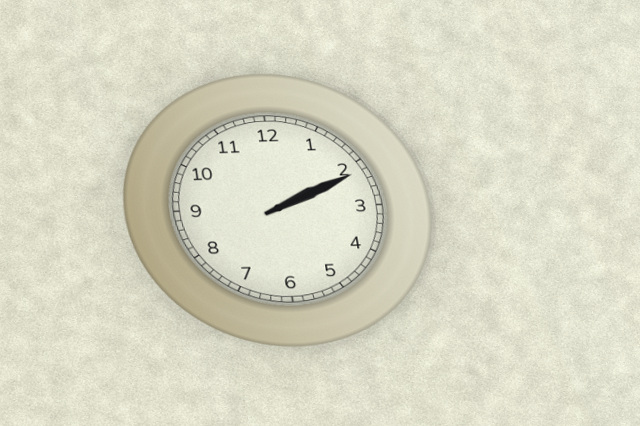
2:11
